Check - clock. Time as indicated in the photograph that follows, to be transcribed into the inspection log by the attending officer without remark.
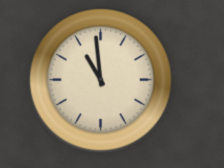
10:59
